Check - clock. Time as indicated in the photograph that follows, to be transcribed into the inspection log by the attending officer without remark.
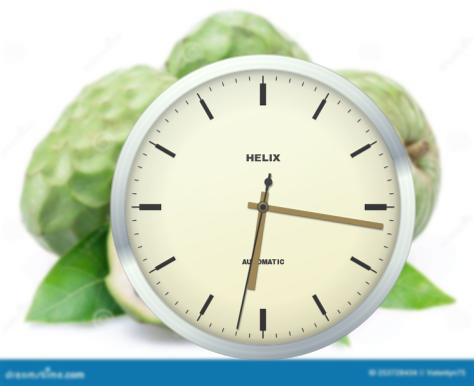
6:16:32
